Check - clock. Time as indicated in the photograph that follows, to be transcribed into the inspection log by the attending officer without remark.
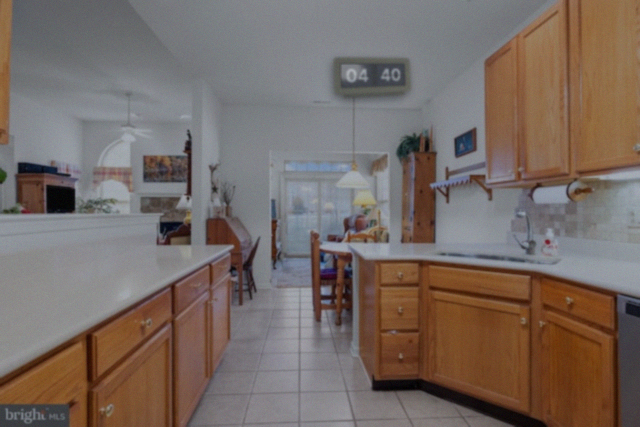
4:40
